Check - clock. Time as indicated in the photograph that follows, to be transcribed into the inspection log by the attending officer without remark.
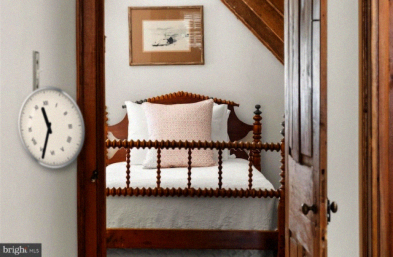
11:34
